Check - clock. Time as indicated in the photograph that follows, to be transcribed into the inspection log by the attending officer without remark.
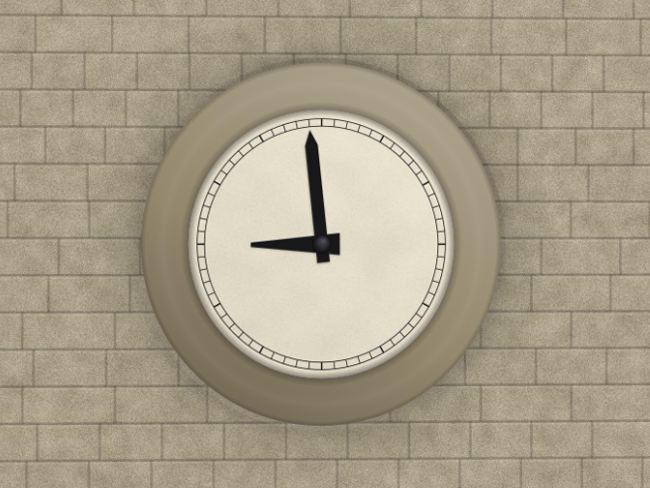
8:59
